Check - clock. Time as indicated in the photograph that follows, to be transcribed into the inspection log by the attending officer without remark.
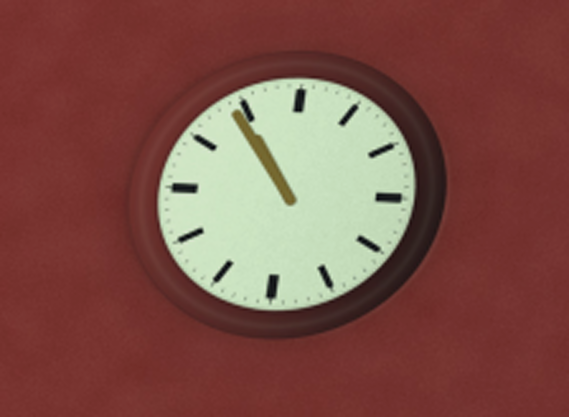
10:54
